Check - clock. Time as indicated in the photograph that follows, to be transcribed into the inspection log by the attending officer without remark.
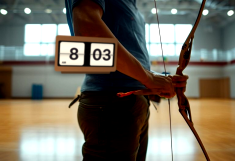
8:03
